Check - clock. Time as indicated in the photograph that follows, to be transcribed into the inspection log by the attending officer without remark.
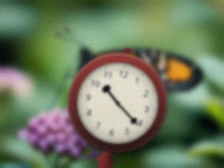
10:21
